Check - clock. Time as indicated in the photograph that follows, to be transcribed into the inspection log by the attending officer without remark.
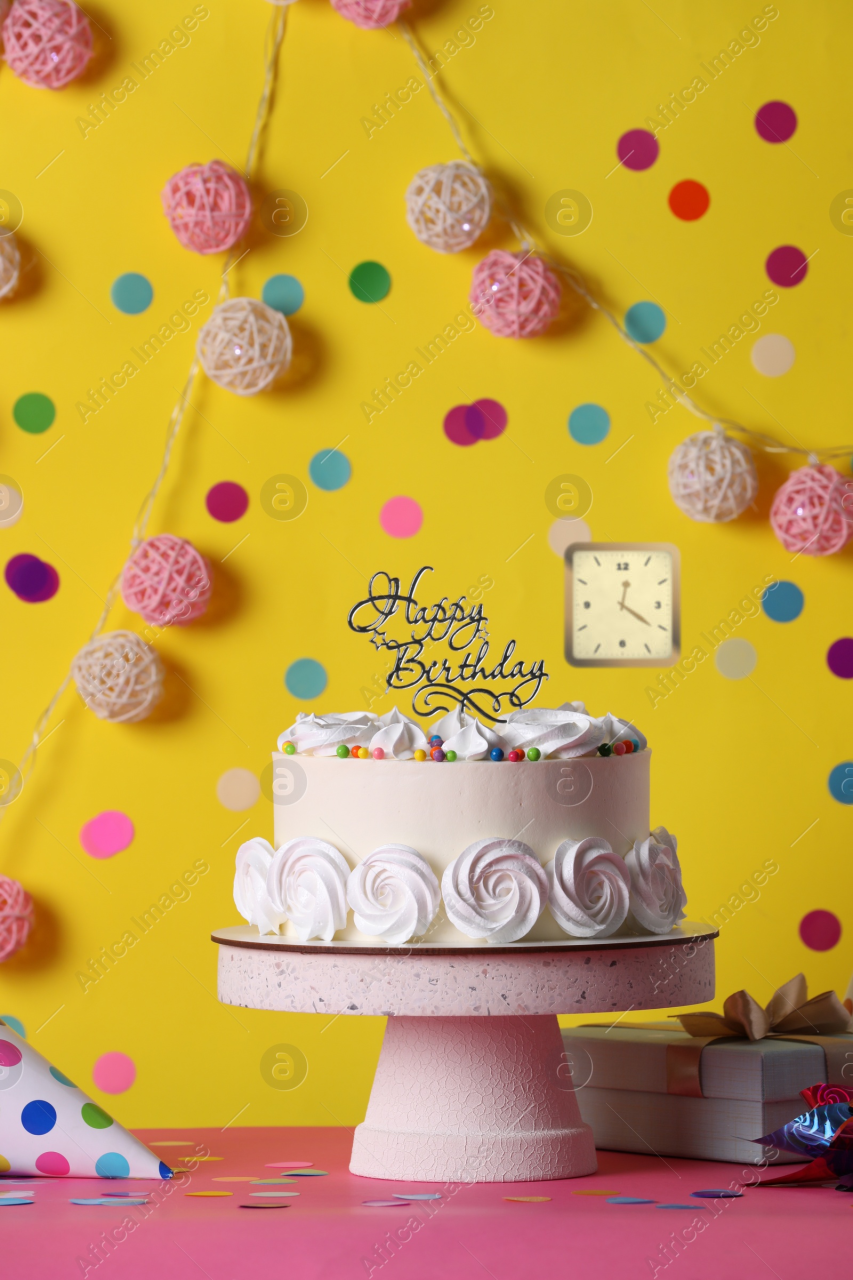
12:21
